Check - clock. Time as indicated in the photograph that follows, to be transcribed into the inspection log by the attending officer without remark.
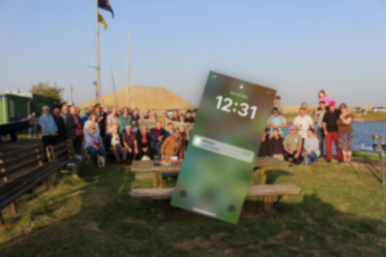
12:31
